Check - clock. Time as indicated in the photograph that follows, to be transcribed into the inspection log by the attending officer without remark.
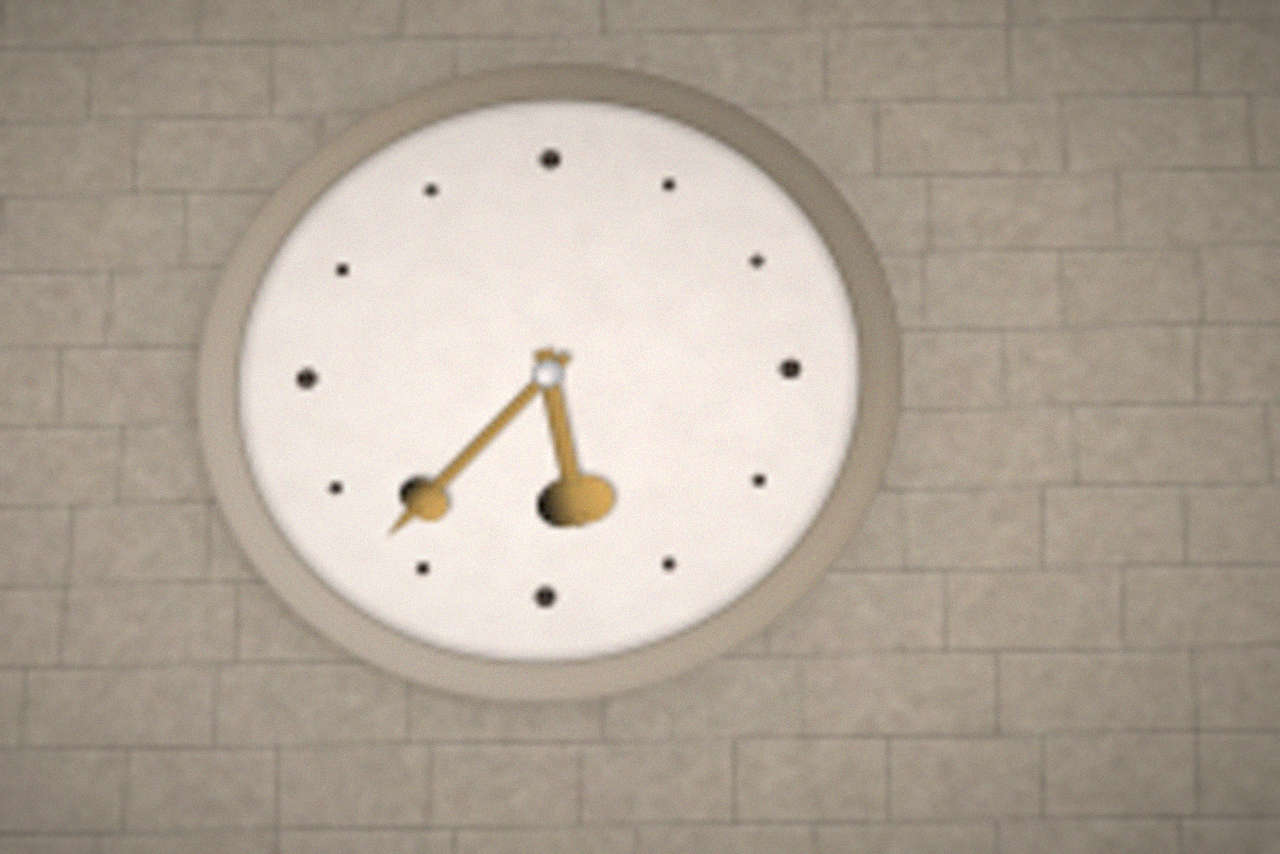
5:37
